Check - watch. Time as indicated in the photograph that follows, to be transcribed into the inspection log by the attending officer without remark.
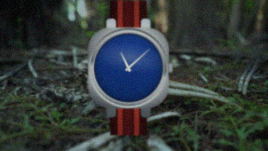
11:08
